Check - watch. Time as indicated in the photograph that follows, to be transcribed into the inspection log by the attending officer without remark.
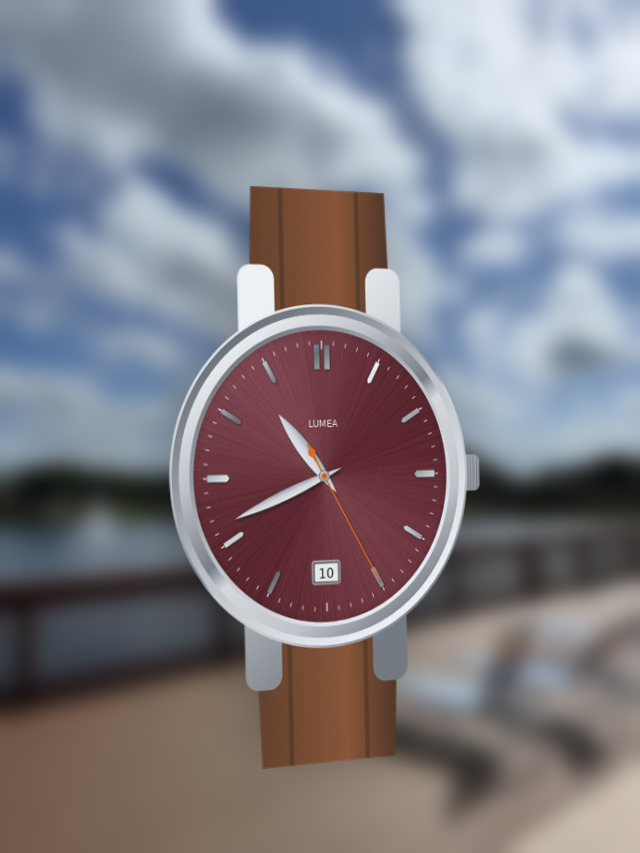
10:41:25
